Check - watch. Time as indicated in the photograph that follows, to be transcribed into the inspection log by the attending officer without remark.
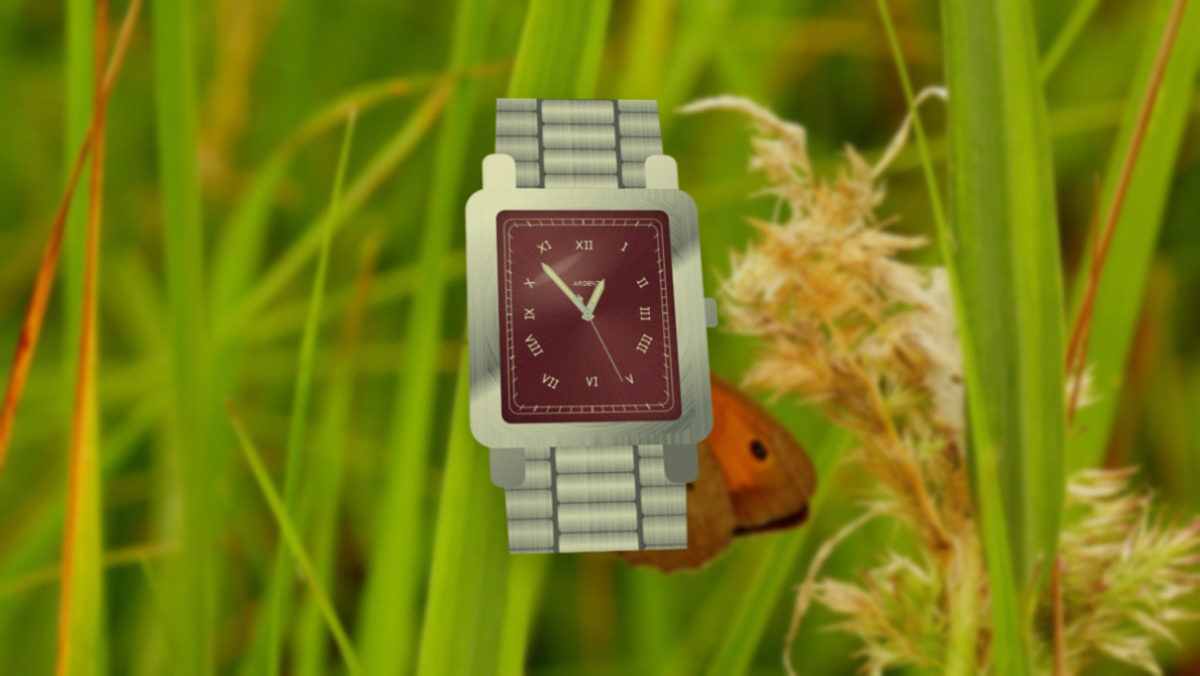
12:53:26
